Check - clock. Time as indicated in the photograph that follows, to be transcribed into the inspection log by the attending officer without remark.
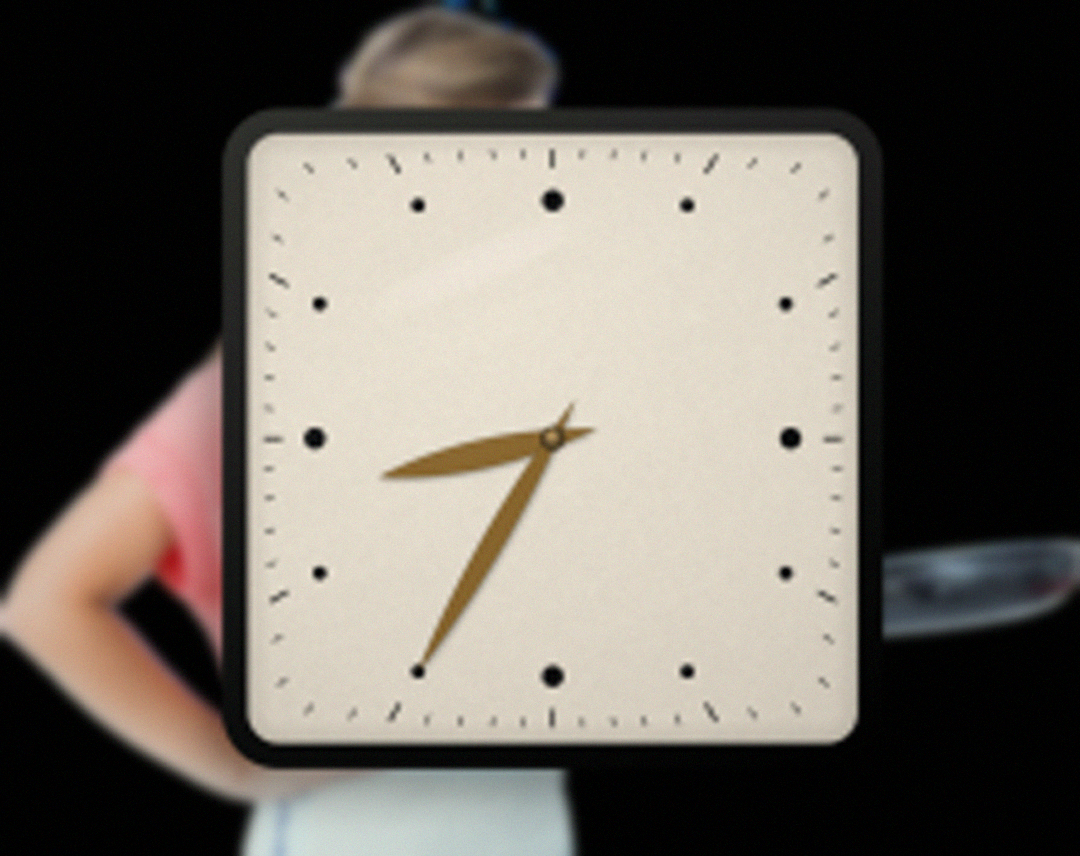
8:35
